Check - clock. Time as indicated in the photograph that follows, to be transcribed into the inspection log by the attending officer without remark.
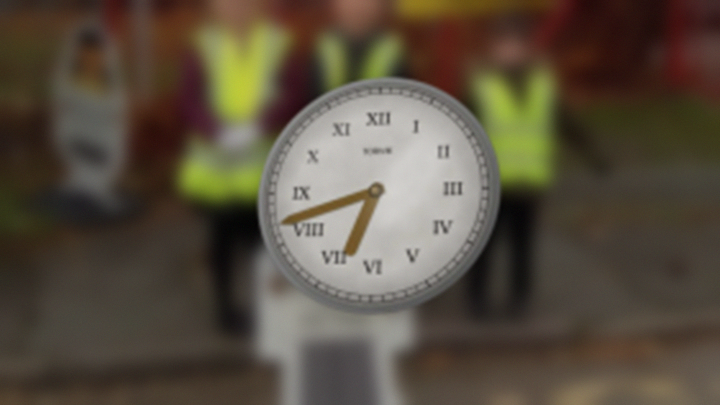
6:42
